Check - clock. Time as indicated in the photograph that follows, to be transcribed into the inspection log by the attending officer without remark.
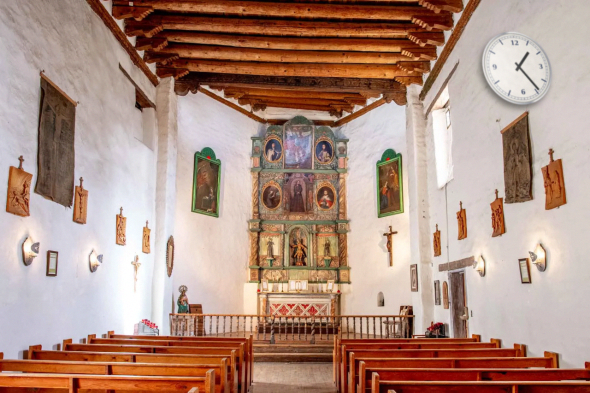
1:24
